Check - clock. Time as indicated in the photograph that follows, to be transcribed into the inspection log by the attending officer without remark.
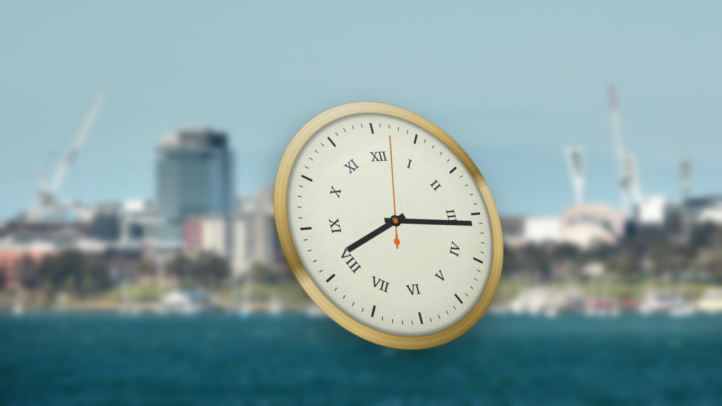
8:16:02
